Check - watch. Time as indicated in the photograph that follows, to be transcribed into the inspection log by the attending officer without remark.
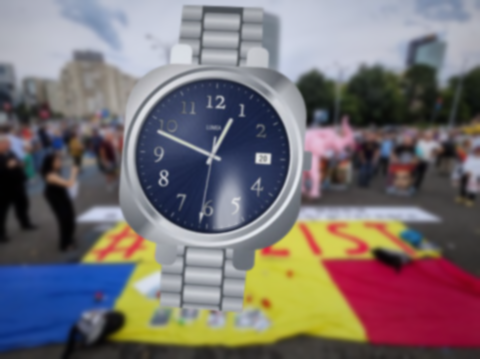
12:48:31
